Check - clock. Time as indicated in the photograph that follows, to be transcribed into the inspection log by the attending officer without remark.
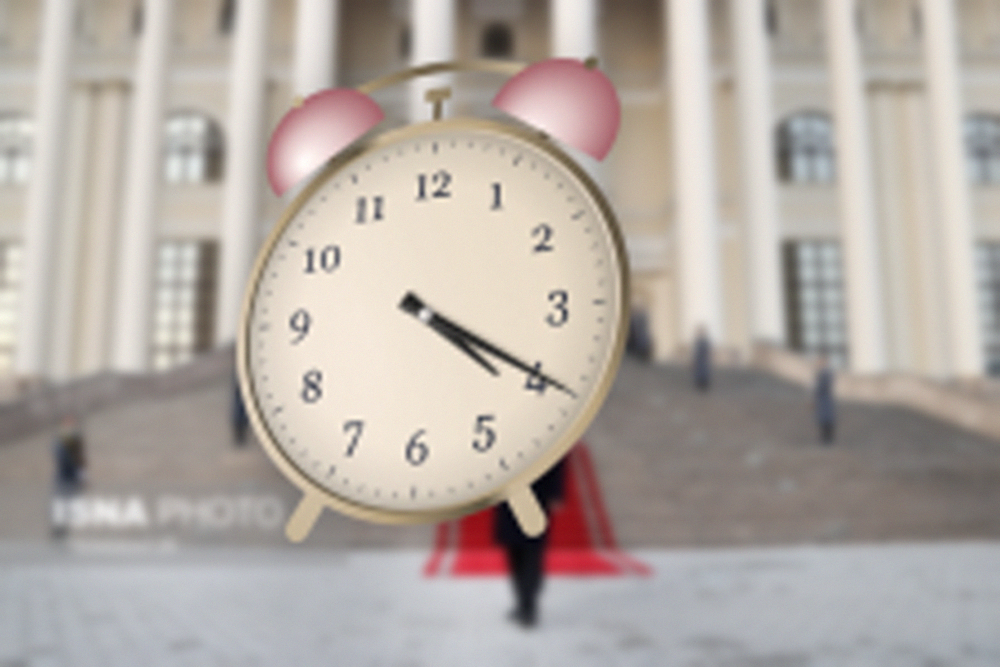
4:20
